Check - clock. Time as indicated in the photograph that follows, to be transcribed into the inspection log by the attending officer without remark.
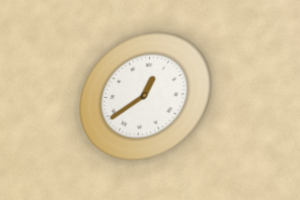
12:39
